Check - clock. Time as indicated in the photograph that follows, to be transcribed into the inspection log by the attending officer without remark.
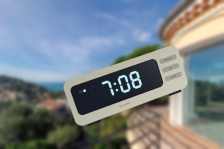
7:08
